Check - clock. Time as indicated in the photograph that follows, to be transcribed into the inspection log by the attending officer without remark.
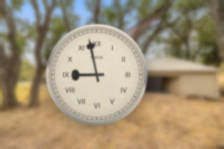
8:58
